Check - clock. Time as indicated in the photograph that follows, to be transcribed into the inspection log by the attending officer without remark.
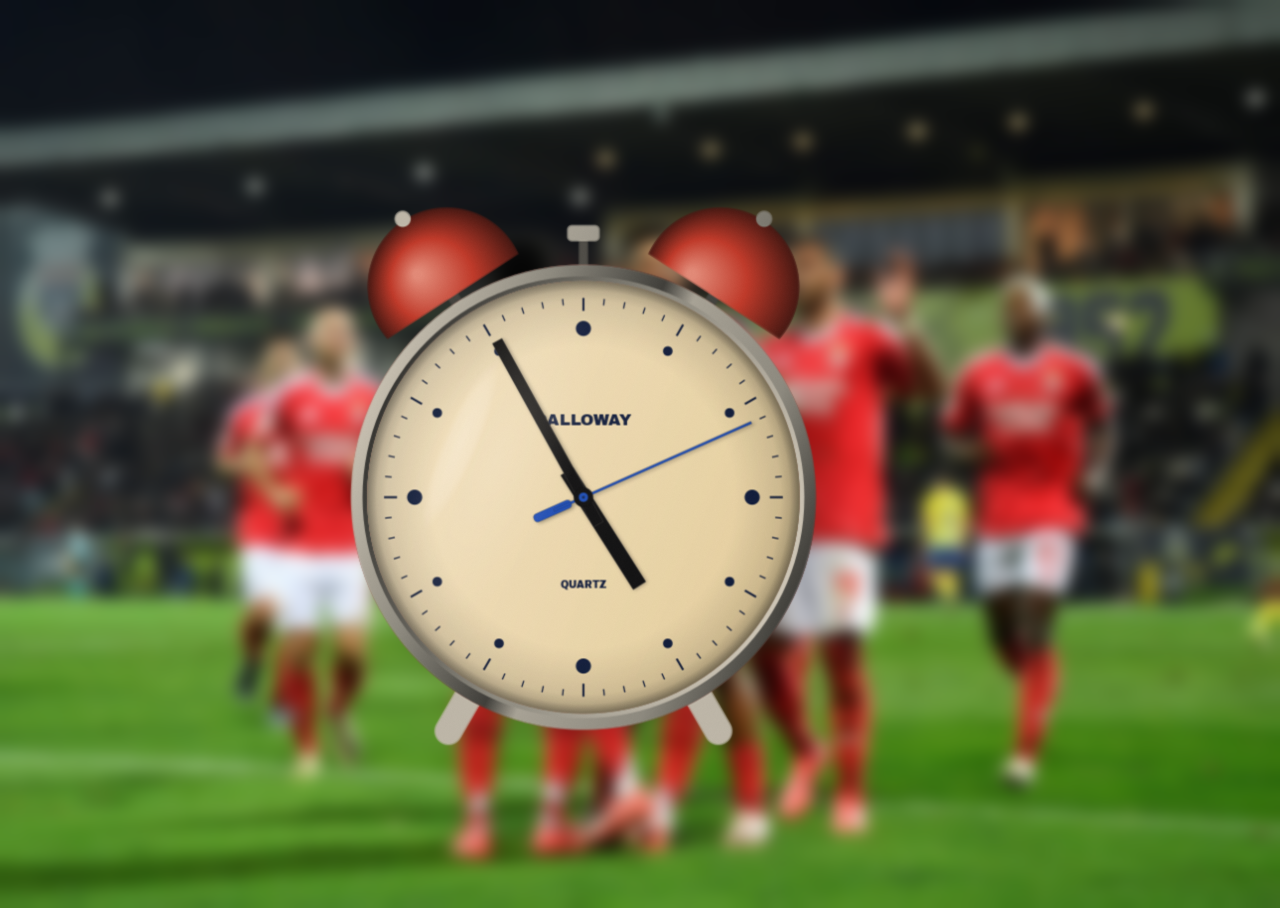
4:55:11
